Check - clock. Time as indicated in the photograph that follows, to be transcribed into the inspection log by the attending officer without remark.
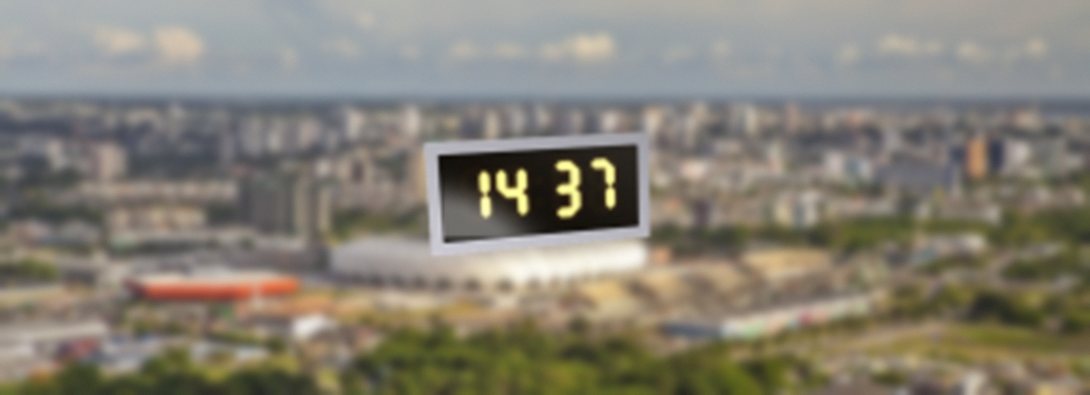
14:37
